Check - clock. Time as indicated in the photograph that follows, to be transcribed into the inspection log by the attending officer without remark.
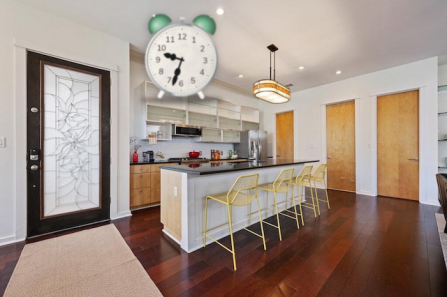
9:33
